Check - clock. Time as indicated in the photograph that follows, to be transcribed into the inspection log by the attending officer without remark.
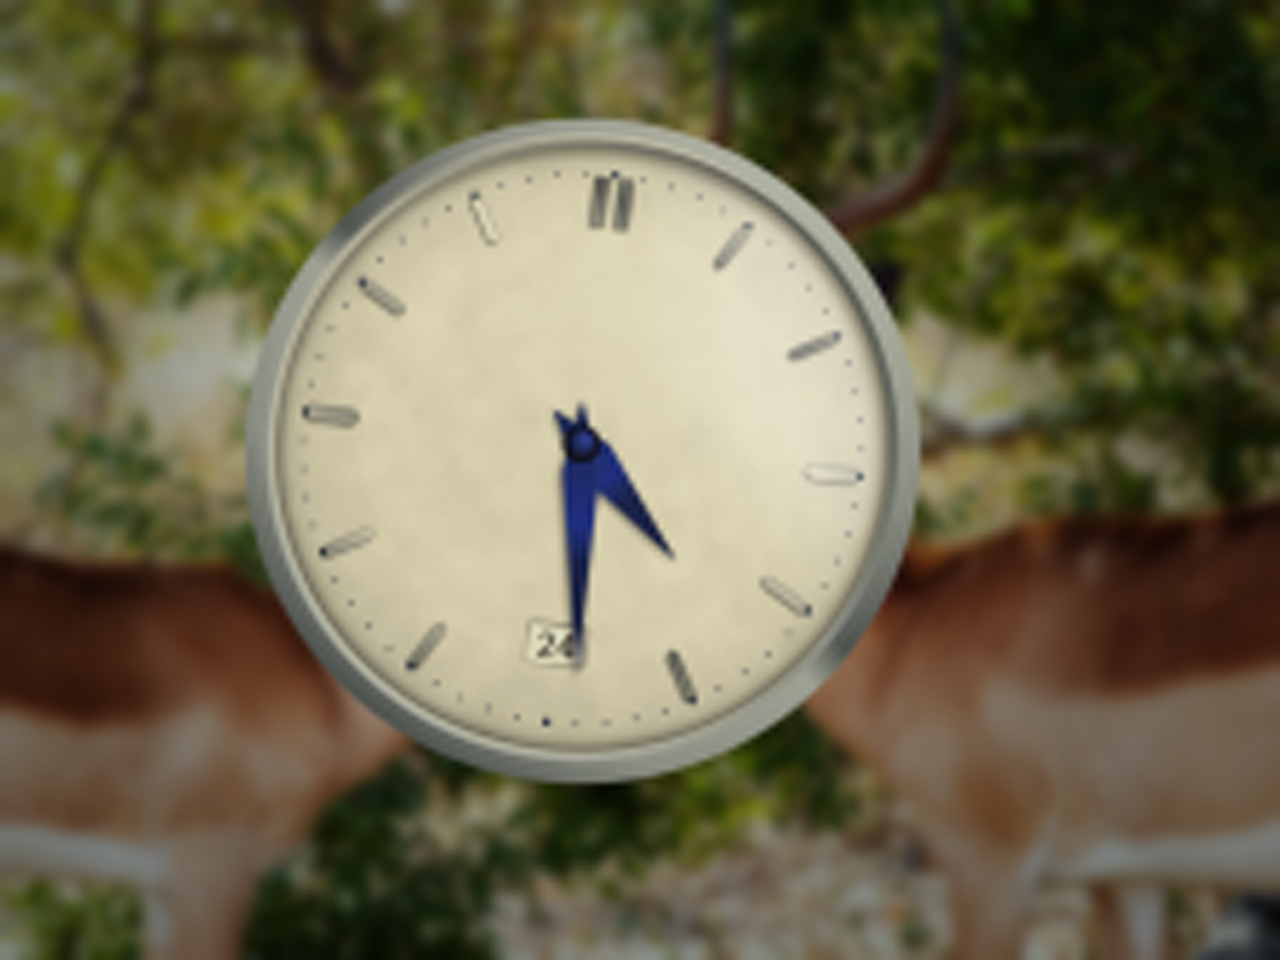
4:29
